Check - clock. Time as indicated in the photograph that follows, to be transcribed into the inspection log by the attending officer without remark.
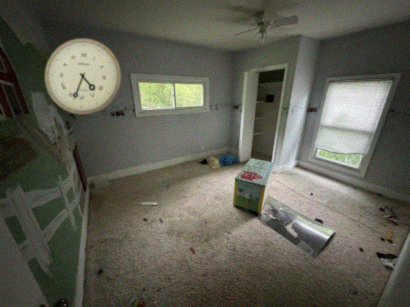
4:33
